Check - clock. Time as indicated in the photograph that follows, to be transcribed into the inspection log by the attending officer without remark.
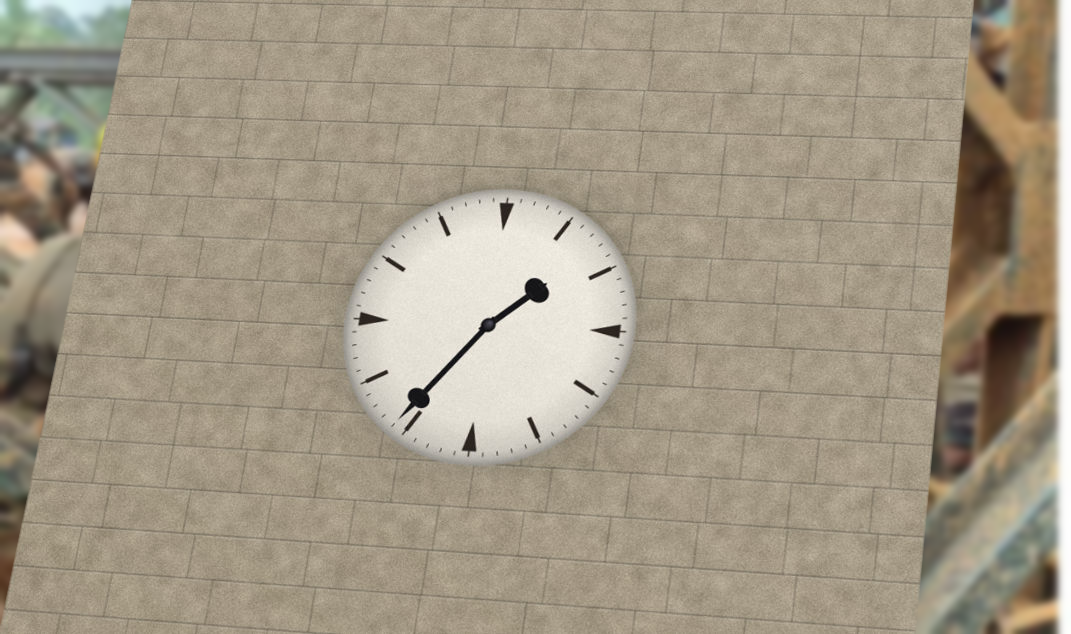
1:36
